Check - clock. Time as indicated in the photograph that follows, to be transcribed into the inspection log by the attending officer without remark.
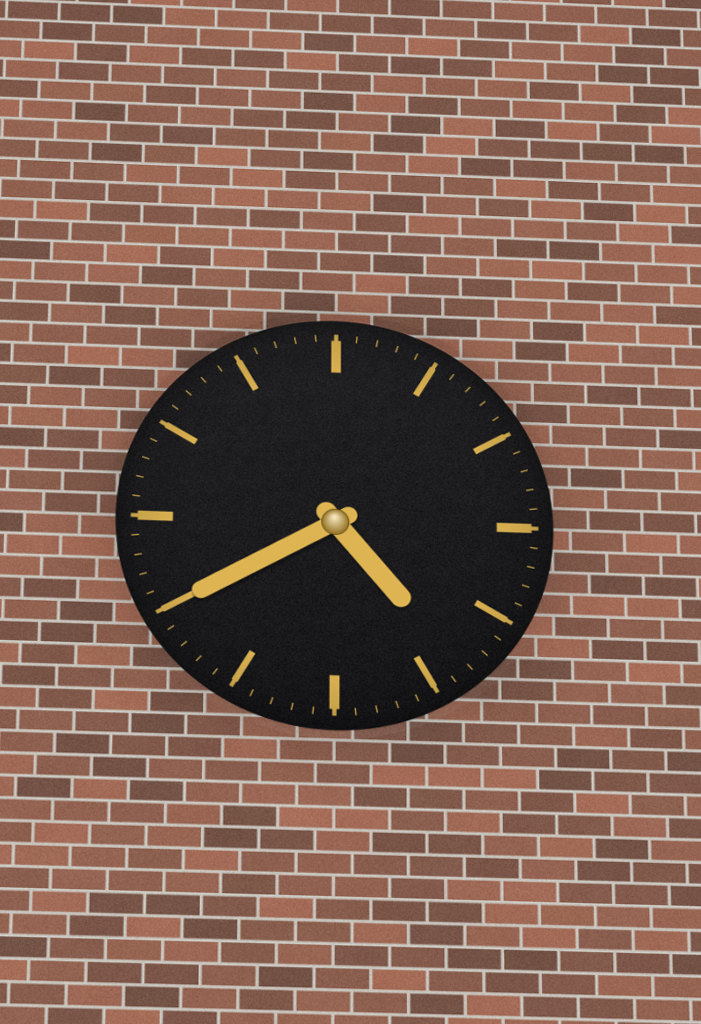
4:40
